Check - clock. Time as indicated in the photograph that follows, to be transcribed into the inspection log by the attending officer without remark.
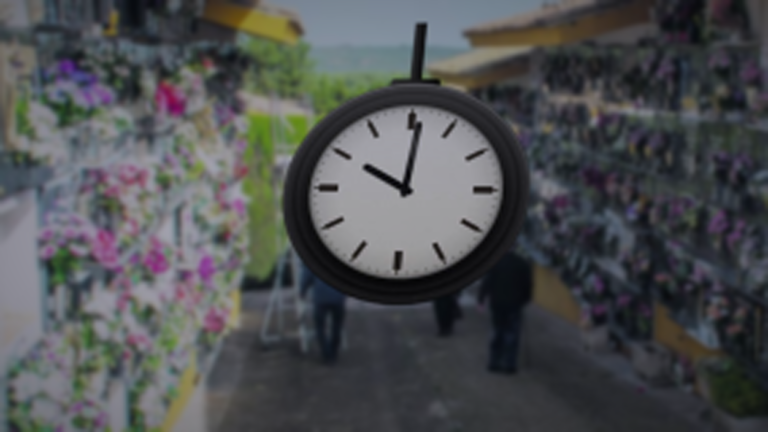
10:01
